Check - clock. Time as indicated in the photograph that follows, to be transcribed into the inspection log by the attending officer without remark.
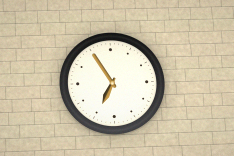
6:55
